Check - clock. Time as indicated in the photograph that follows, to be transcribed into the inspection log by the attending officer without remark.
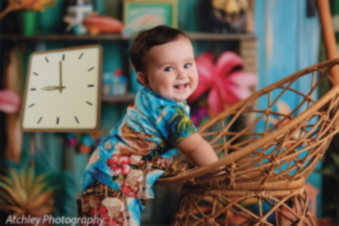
8:59
